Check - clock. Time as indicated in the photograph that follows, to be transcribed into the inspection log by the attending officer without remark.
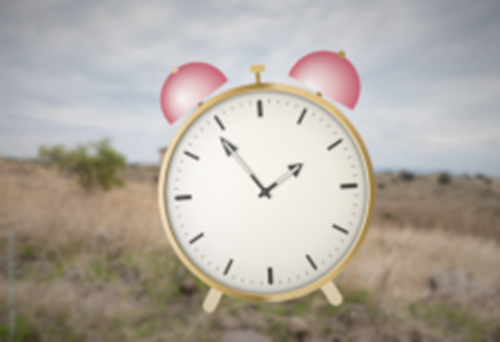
1:54
